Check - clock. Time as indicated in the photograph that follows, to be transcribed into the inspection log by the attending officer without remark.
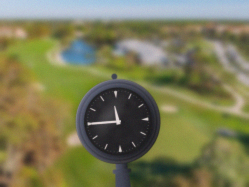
11:45
